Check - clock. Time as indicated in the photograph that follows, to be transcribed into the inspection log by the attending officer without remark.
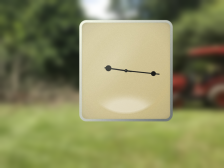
9:16
